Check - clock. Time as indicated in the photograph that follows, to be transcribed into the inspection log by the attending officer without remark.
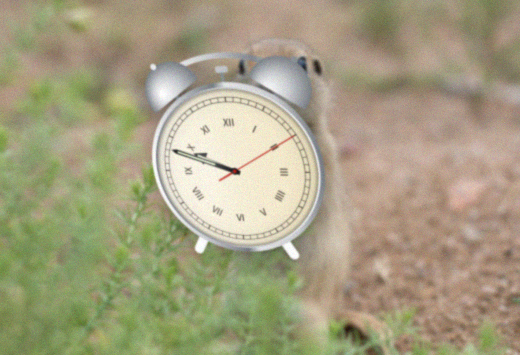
9:48:10
